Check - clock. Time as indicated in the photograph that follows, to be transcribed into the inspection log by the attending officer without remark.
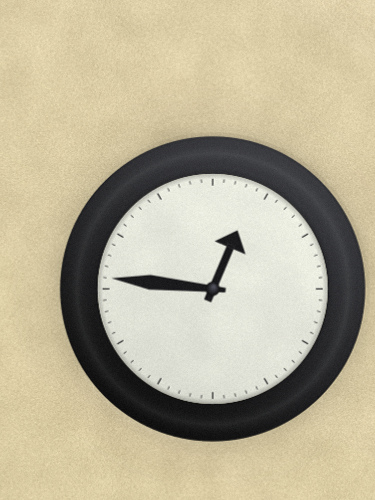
12:46
